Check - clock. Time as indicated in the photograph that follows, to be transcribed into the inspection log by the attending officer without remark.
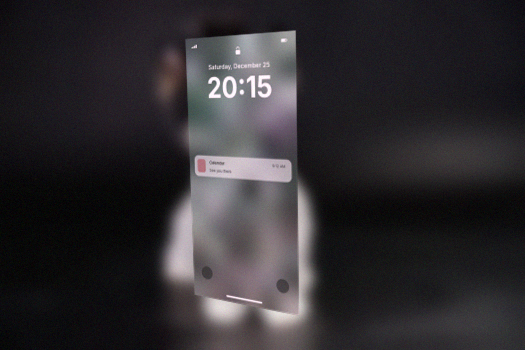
20:15
